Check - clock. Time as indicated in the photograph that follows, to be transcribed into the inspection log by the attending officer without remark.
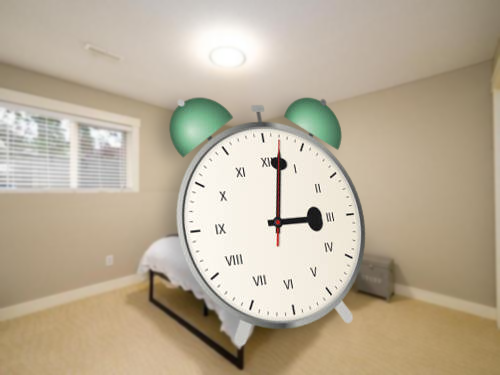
3:02:02
